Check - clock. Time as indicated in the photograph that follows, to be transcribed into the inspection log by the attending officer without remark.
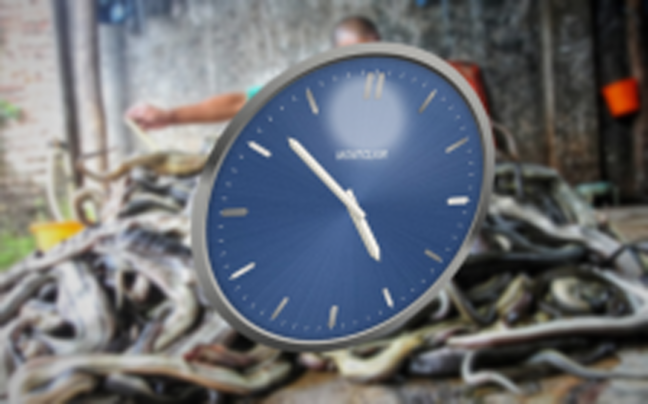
4:52
